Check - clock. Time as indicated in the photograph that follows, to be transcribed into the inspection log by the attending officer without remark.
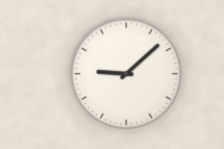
9:08
